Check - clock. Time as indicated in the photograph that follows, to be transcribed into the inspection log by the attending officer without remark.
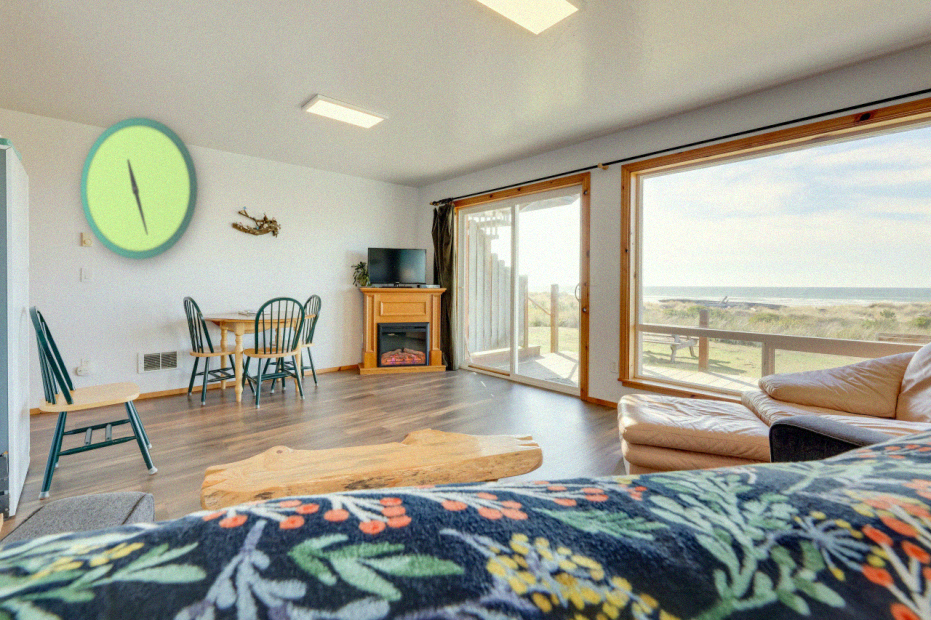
11:27
